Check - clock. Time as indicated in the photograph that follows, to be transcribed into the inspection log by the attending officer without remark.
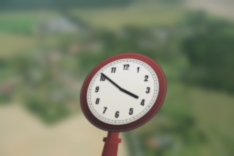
3:51
